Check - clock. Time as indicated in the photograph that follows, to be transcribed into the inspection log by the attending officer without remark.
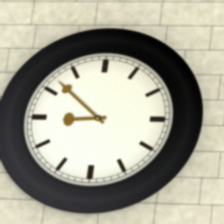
8:52
